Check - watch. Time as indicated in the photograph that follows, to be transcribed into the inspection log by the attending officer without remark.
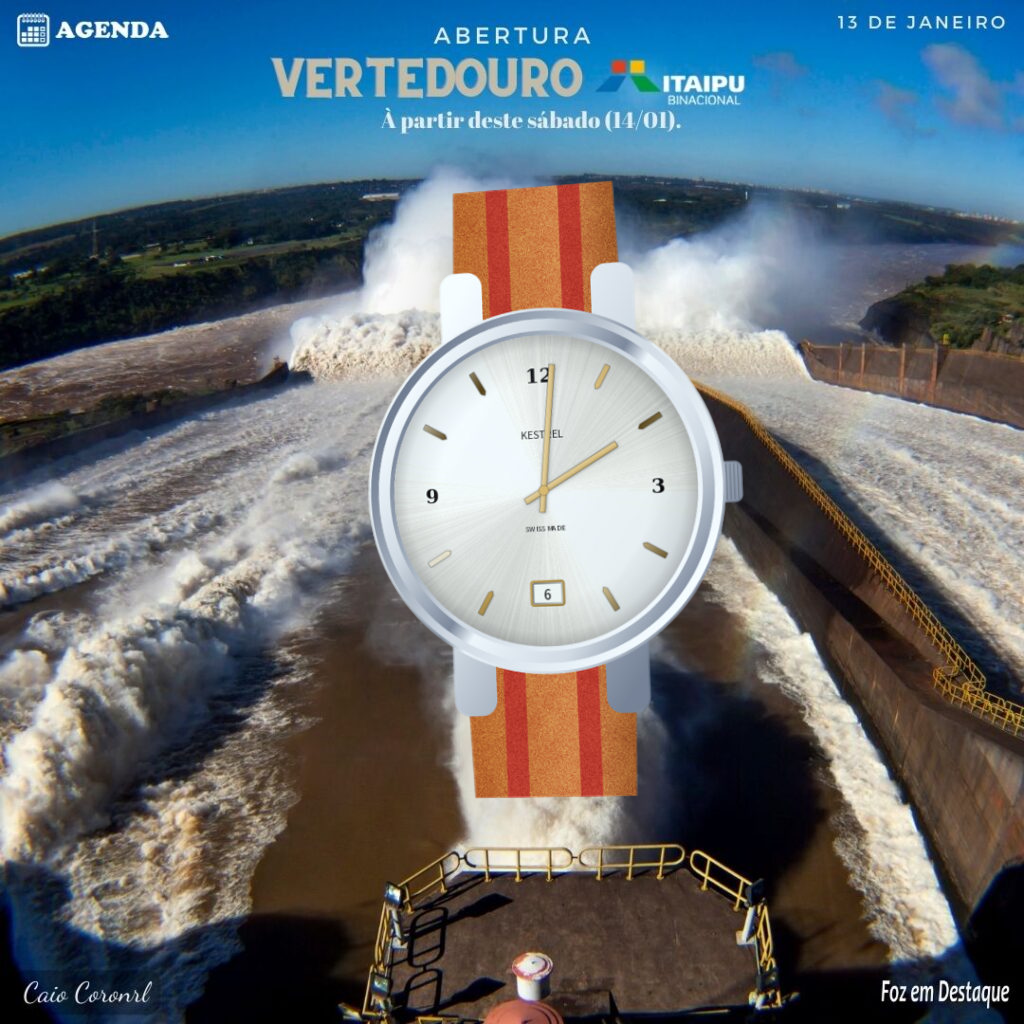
2:01
